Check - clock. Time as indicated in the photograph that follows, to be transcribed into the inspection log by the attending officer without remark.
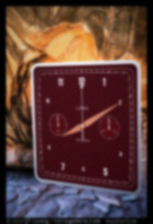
8:10
